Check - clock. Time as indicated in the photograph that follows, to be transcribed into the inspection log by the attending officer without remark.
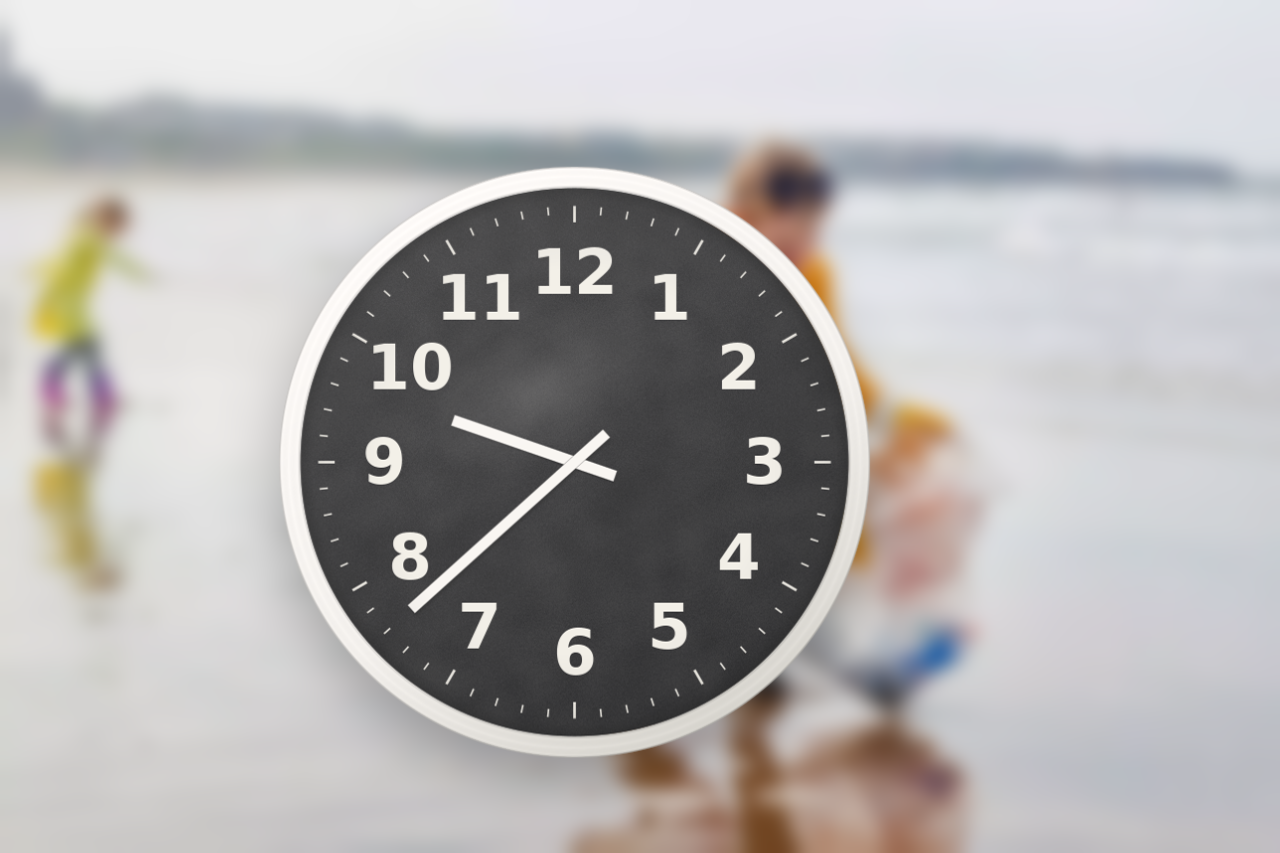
9:38
